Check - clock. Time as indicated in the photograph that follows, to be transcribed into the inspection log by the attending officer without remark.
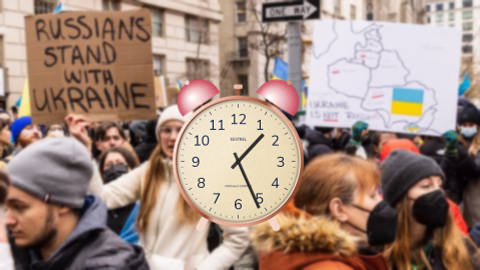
1:26
